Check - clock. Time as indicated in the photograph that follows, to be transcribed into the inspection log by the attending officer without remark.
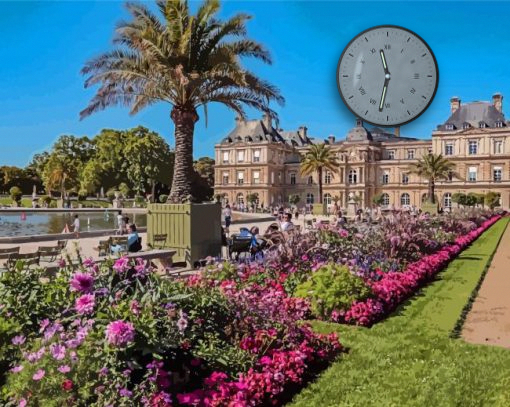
11:32
